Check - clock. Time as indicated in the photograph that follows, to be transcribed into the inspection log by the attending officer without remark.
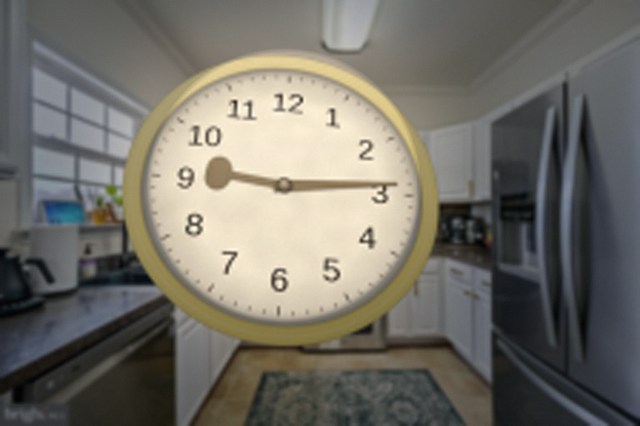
9:14
